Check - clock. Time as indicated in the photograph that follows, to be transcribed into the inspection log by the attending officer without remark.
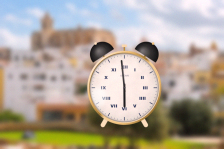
5:59
